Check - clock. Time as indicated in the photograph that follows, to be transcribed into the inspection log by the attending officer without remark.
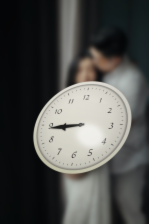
8:44
